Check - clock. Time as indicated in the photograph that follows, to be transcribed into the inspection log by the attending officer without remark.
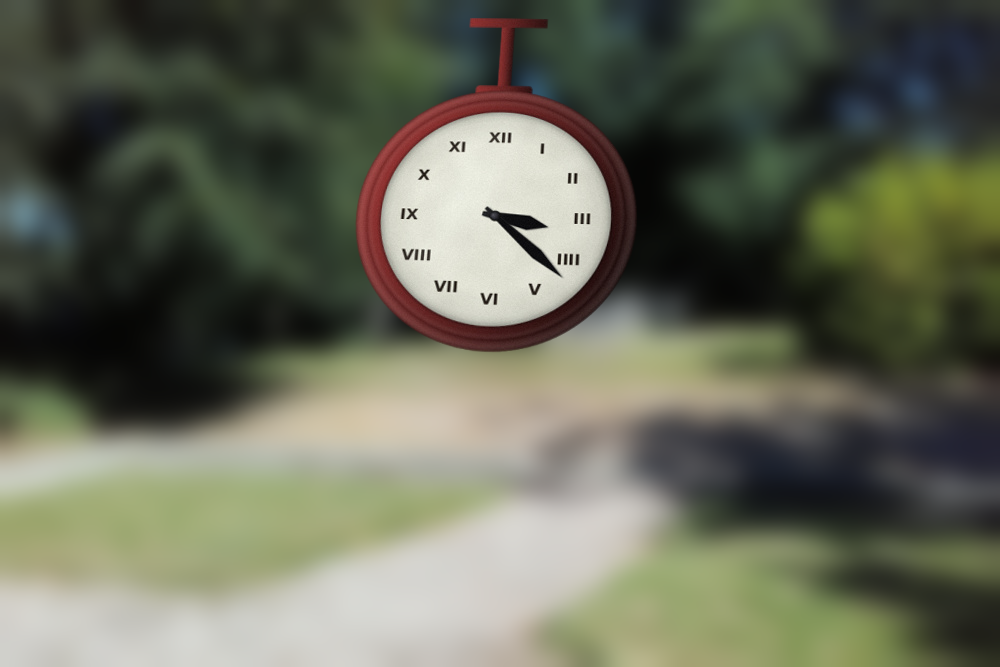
3:22
